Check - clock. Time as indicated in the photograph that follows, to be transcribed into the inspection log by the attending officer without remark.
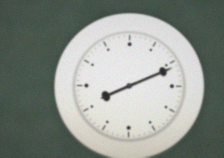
8:11
